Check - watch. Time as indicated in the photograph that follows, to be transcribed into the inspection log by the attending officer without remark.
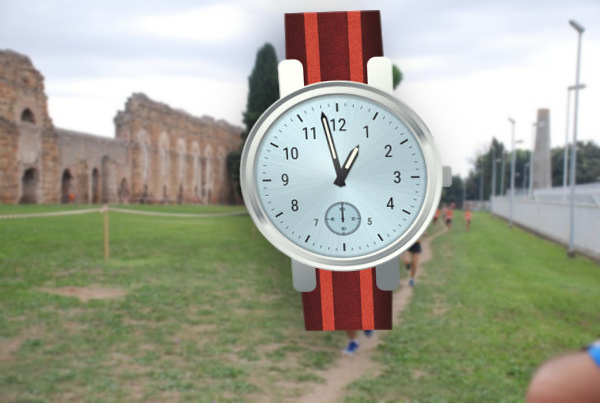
12:58
